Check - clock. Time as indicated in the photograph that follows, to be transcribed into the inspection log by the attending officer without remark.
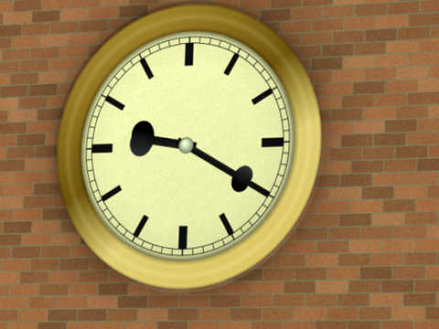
9:20
